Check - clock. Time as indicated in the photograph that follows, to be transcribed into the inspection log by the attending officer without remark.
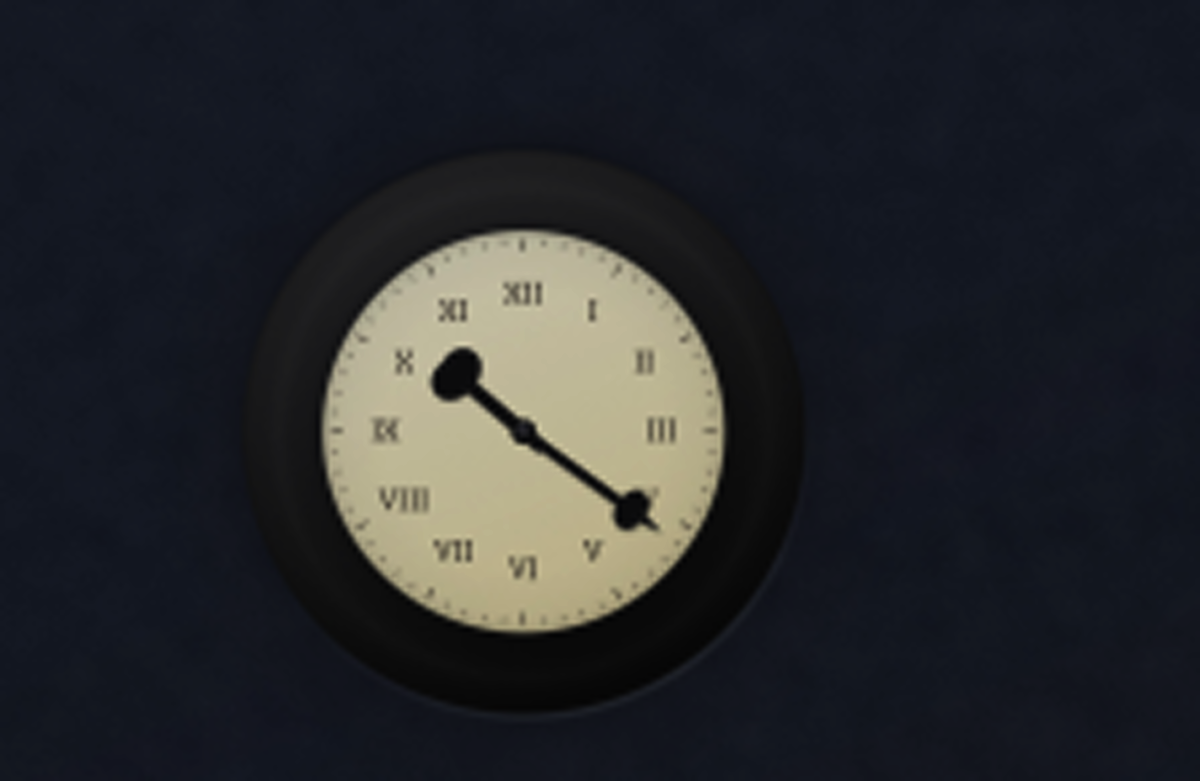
10:21
